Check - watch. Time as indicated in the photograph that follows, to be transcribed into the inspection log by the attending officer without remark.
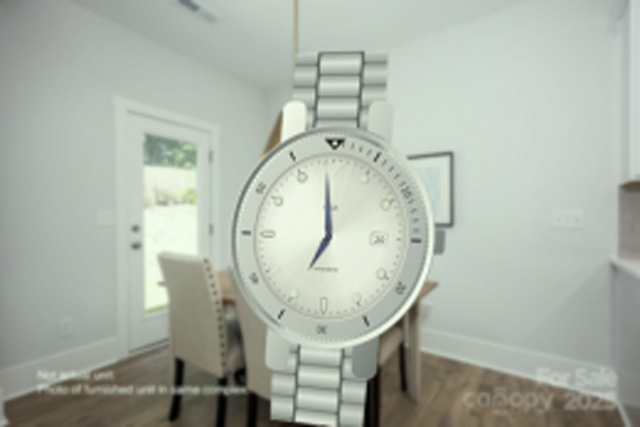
6:59
